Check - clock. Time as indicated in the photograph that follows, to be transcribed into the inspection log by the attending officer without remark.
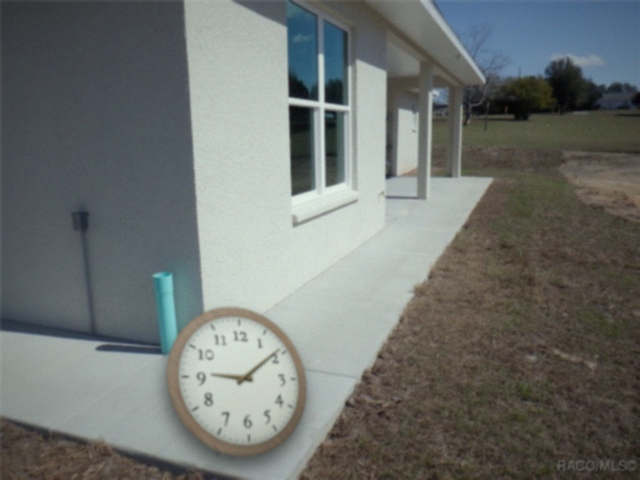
9:09
